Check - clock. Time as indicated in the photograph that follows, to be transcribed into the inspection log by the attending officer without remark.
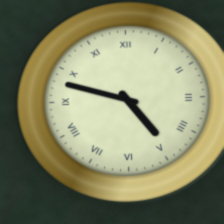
4:48
